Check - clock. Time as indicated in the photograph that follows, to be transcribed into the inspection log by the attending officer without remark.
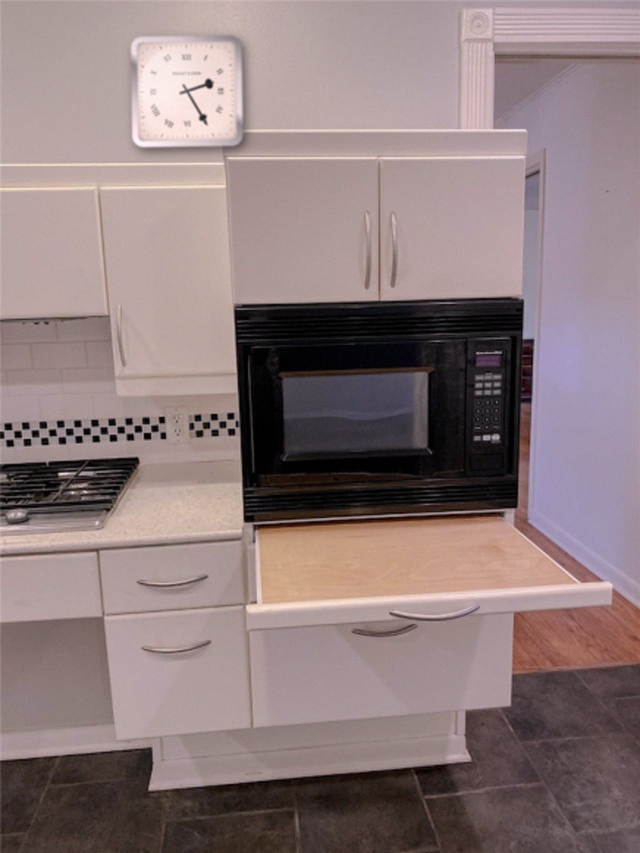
2:25
